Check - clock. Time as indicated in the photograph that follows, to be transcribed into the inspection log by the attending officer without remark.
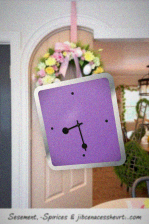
8:29
